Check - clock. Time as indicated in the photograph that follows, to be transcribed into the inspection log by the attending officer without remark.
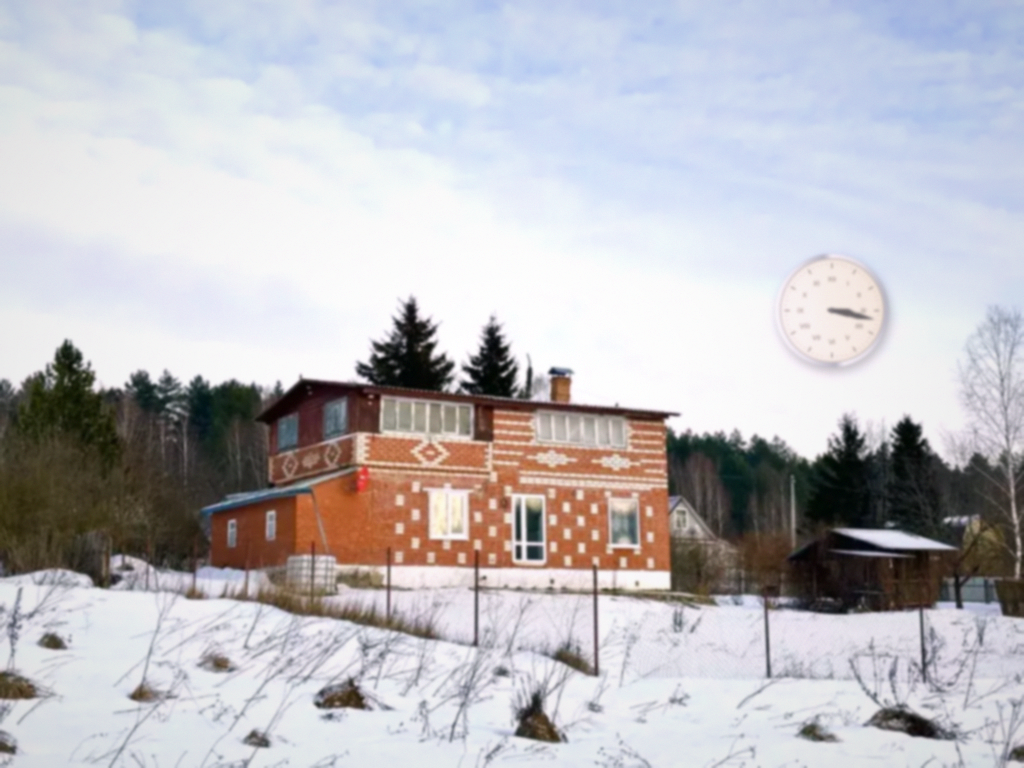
3:17
